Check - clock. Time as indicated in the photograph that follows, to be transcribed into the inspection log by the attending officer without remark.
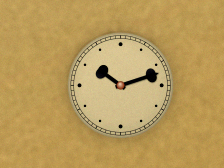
10:12
